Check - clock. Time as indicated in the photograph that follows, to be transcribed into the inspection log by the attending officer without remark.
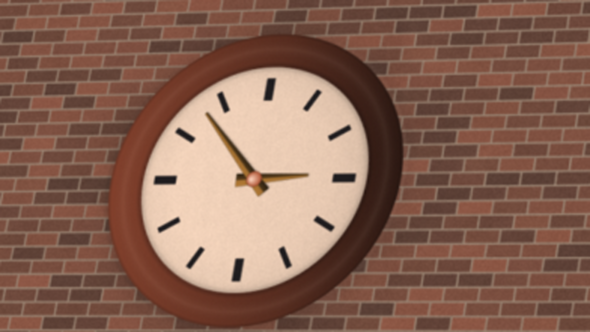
2:53
